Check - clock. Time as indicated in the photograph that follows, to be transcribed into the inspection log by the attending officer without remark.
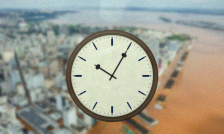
10:05
